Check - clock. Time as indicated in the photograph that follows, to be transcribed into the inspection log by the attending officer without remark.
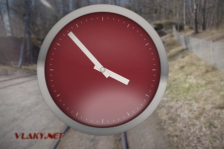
3:53
